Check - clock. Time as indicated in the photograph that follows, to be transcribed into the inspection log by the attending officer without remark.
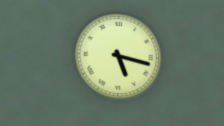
5:17
